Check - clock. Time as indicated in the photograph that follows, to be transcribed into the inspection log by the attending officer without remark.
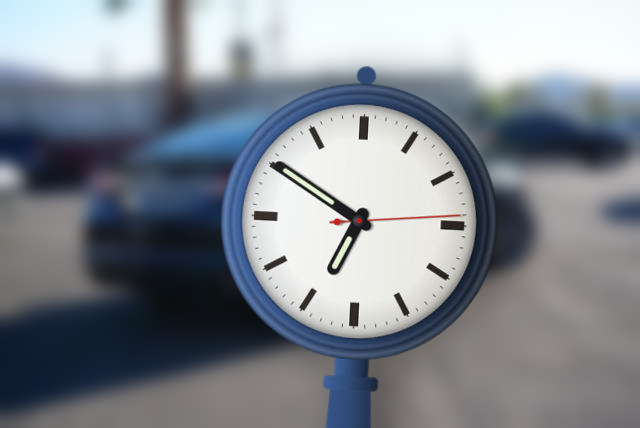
6:50:14
